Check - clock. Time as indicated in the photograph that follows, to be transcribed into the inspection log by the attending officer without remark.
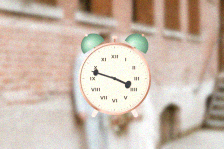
3:48
